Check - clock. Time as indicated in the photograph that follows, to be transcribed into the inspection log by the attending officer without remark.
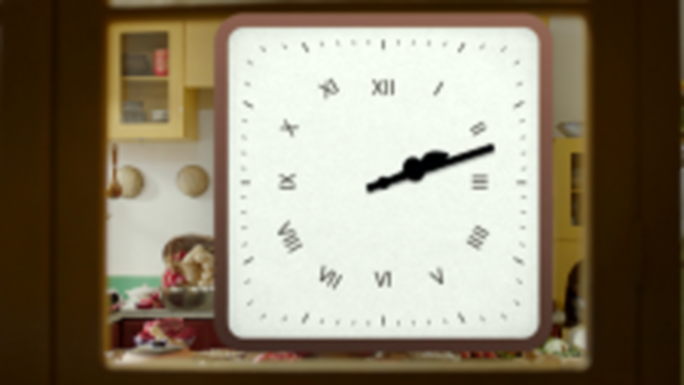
2:12
